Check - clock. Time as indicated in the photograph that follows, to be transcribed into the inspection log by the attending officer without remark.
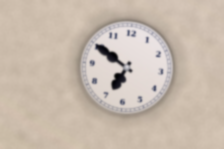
6:50
